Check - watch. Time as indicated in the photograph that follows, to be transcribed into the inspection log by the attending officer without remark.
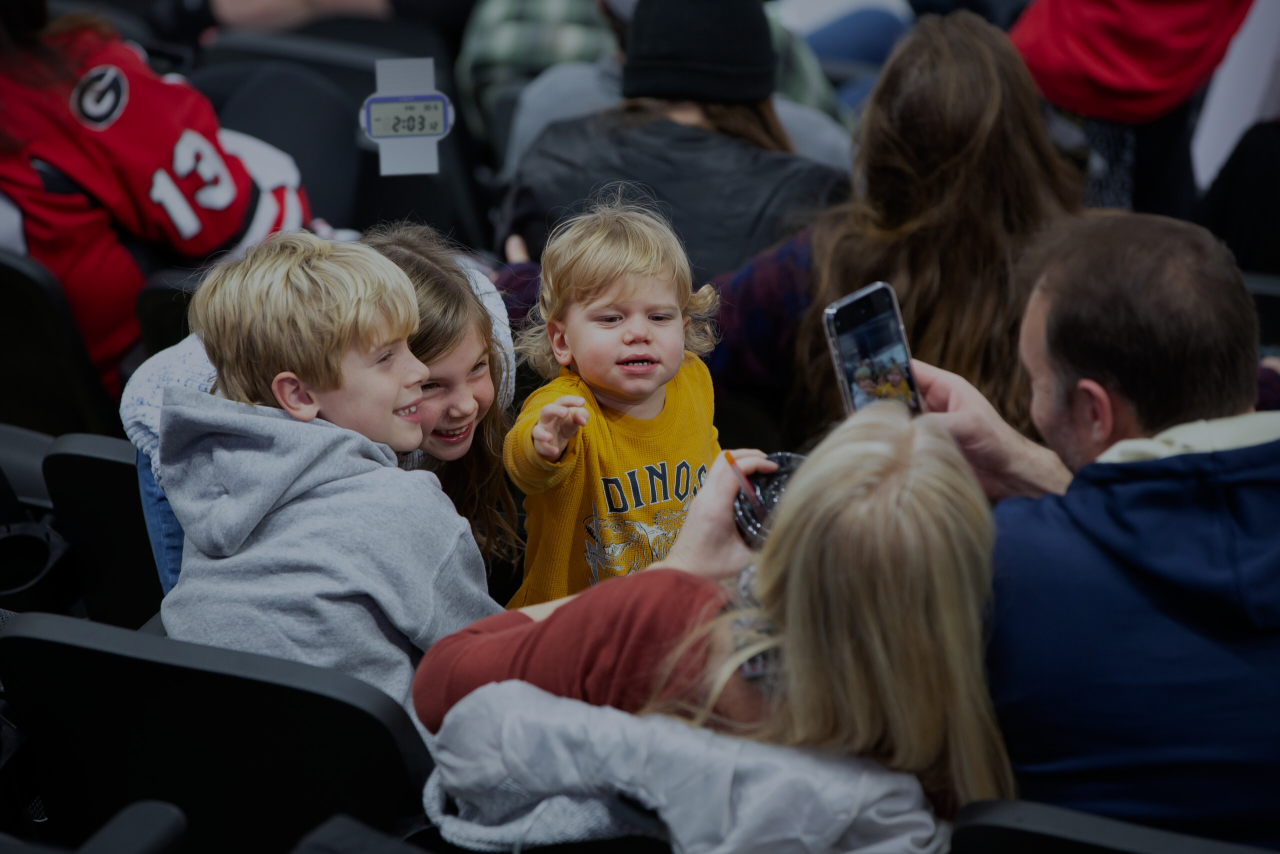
2:03
